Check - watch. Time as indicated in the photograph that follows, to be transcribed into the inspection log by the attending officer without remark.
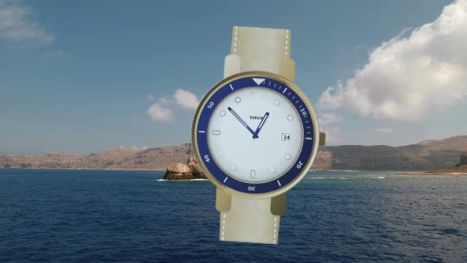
12:52
